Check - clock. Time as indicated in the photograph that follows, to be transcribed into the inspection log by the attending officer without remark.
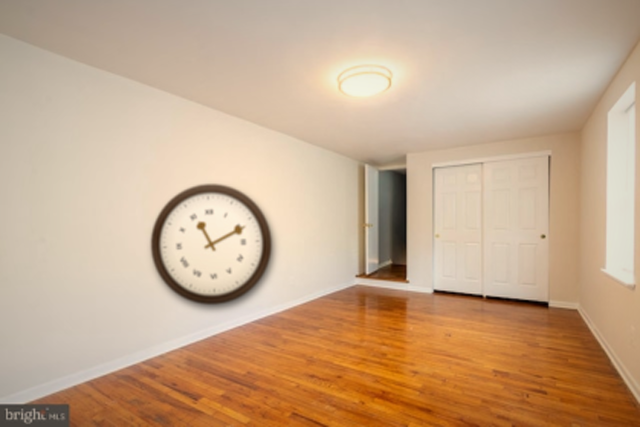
11:11
